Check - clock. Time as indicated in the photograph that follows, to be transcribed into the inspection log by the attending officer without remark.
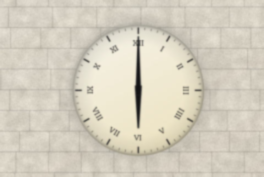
6:00
